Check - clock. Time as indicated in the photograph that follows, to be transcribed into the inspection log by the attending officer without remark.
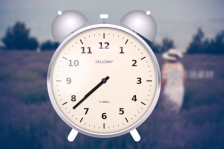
7:38
